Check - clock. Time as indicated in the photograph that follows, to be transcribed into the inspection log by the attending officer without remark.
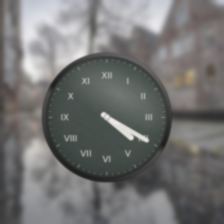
4:20
